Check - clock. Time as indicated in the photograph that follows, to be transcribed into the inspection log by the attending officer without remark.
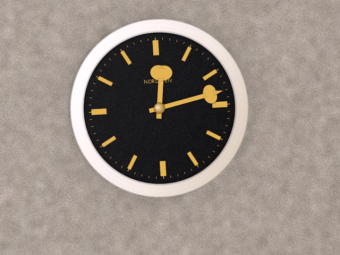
12:13
